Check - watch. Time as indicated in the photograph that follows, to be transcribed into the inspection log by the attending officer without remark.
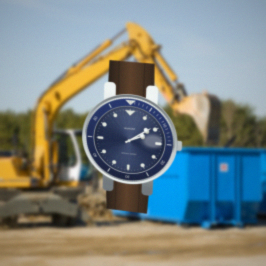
2:09
